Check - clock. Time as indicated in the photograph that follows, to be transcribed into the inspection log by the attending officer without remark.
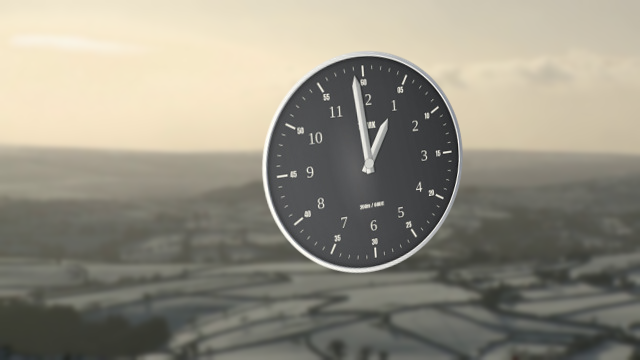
12:59
